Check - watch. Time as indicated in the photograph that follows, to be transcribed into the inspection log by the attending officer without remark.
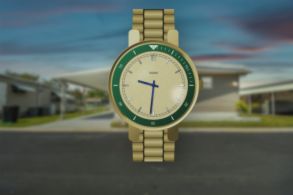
9:31
